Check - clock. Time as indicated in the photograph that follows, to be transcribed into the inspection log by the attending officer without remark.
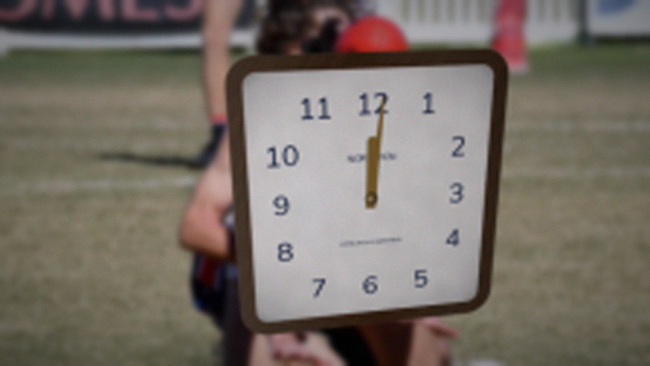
12:01
